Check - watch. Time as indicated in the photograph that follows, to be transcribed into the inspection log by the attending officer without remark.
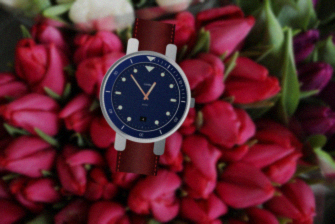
12:53
